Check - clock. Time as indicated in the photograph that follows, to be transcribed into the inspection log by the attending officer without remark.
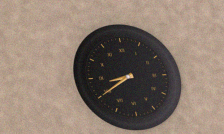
8:40
